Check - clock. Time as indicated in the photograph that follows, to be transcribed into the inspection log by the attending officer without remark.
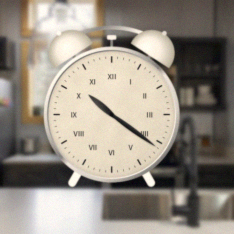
10:21
